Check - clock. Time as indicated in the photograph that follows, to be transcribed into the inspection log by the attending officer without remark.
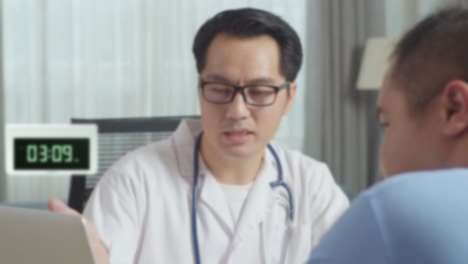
3:09
